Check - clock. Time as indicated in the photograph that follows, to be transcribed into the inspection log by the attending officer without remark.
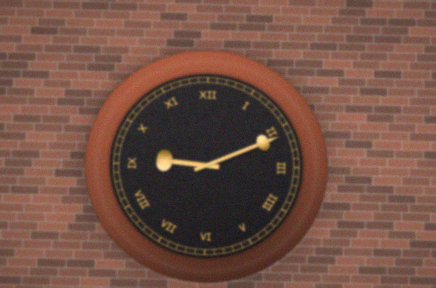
9:11
